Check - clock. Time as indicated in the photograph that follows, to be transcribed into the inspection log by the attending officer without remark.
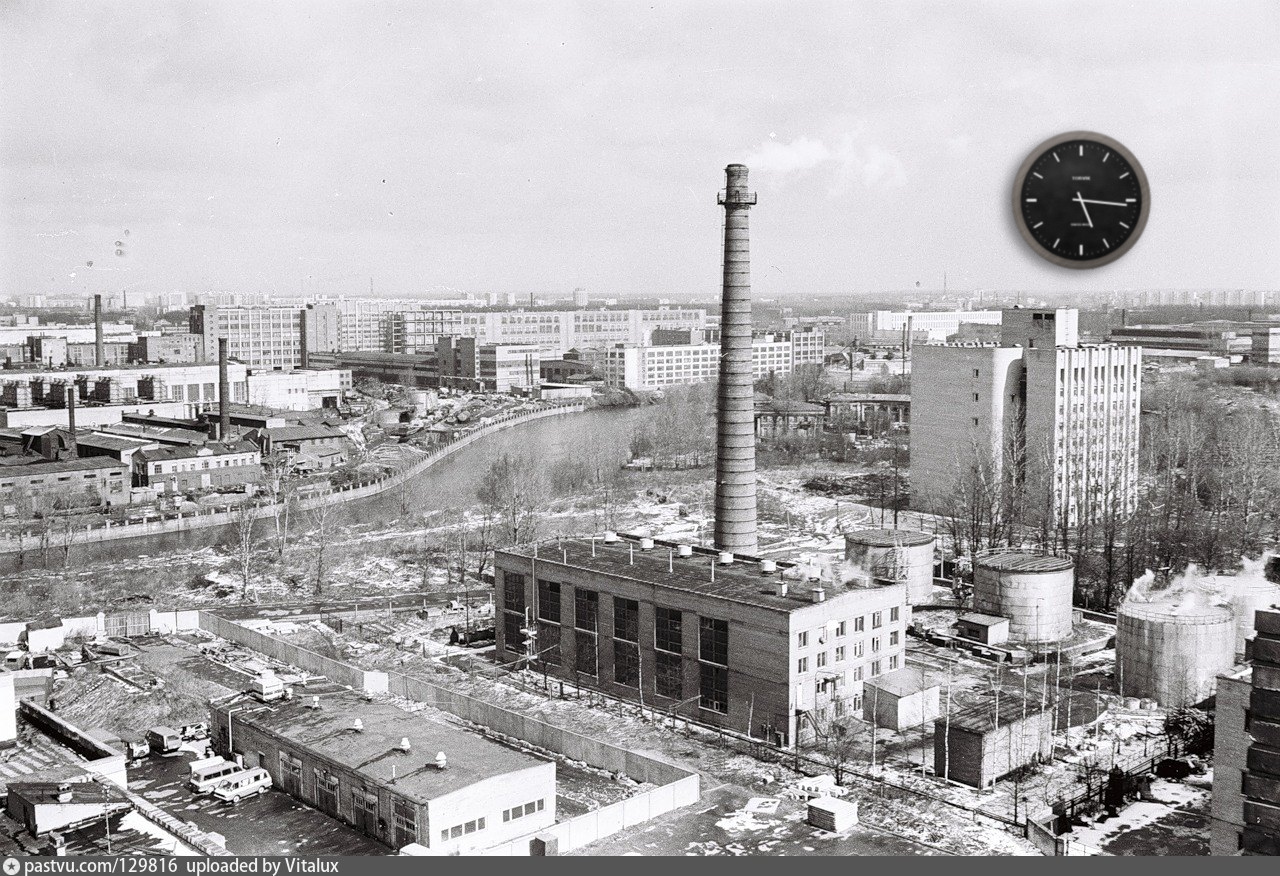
5:16
